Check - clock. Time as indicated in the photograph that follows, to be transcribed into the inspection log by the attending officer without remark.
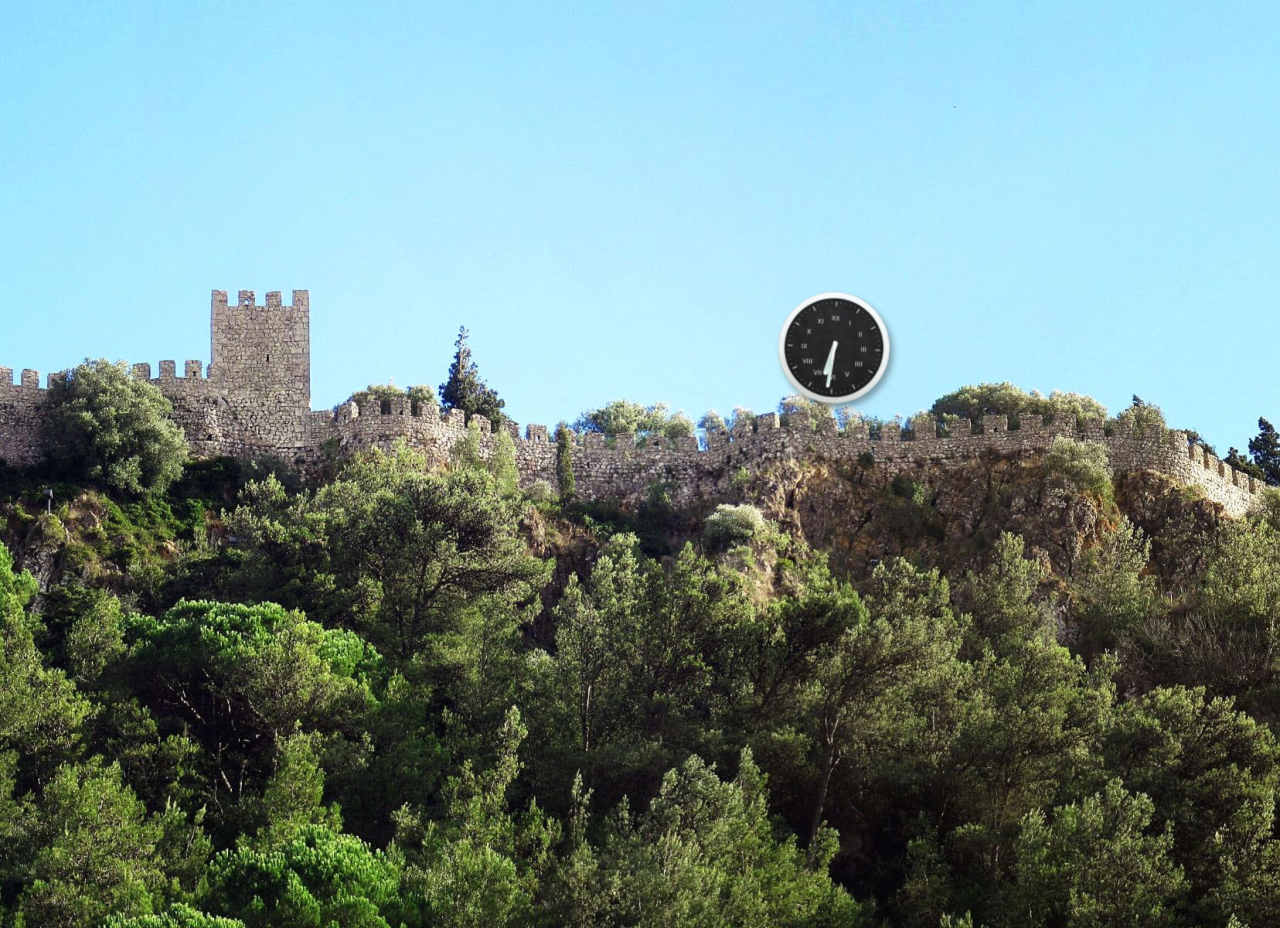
6:31
